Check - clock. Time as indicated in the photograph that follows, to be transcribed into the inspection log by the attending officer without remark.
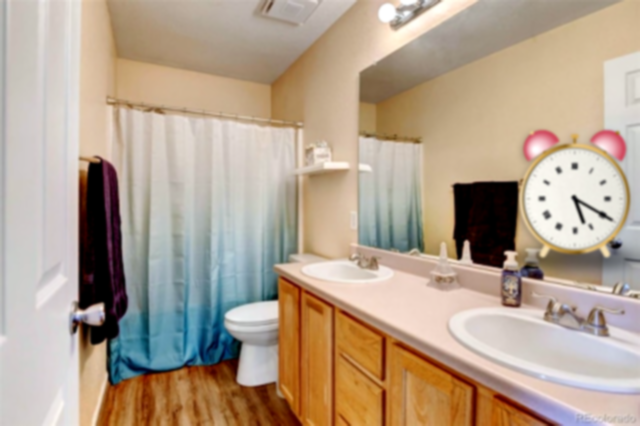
5:20
